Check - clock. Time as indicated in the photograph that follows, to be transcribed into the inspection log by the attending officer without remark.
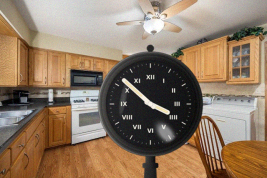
3:52
